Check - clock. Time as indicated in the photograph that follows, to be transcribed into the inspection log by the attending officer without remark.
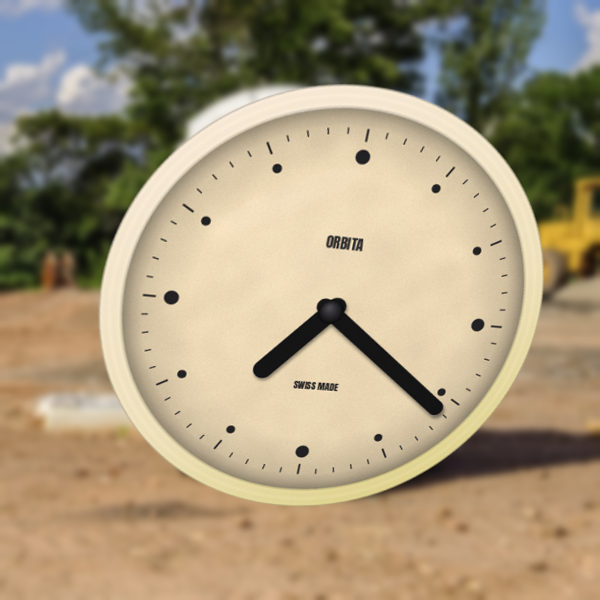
7:21
